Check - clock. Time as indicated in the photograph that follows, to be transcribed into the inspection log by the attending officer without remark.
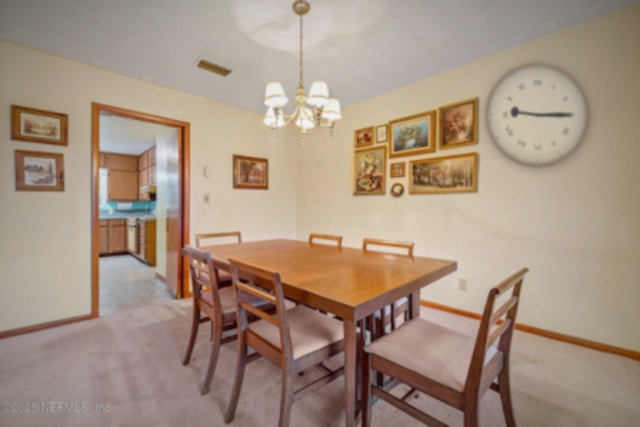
9:15
